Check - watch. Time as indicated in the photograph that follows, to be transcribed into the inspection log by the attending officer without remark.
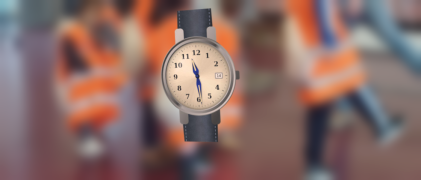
11:29
